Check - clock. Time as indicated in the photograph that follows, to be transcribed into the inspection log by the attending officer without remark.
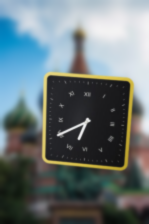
6:40
